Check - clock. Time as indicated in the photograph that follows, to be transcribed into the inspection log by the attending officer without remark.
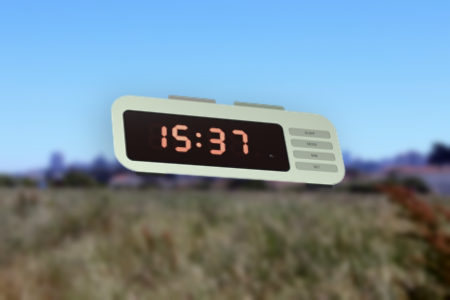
15:37
